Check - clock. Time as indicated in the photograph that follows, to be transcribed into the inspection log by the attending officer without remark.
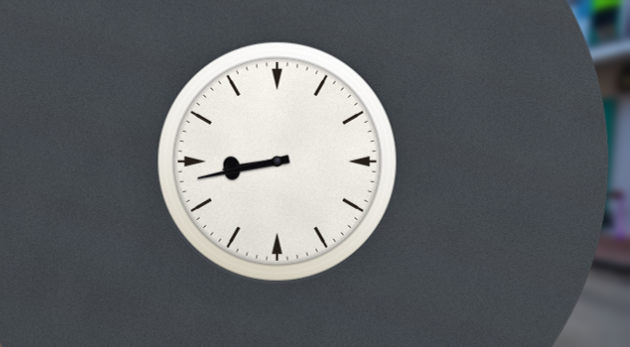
8:43
